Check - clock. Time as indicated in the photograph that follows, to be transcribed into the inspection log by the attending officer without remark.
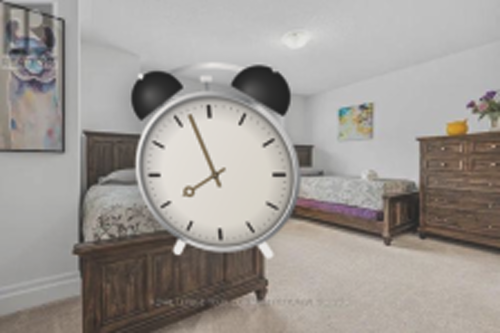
7:57
